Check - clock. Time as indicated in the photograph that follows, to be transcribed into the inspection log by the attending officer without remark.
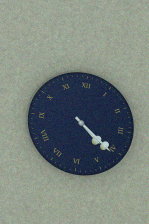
4:21
